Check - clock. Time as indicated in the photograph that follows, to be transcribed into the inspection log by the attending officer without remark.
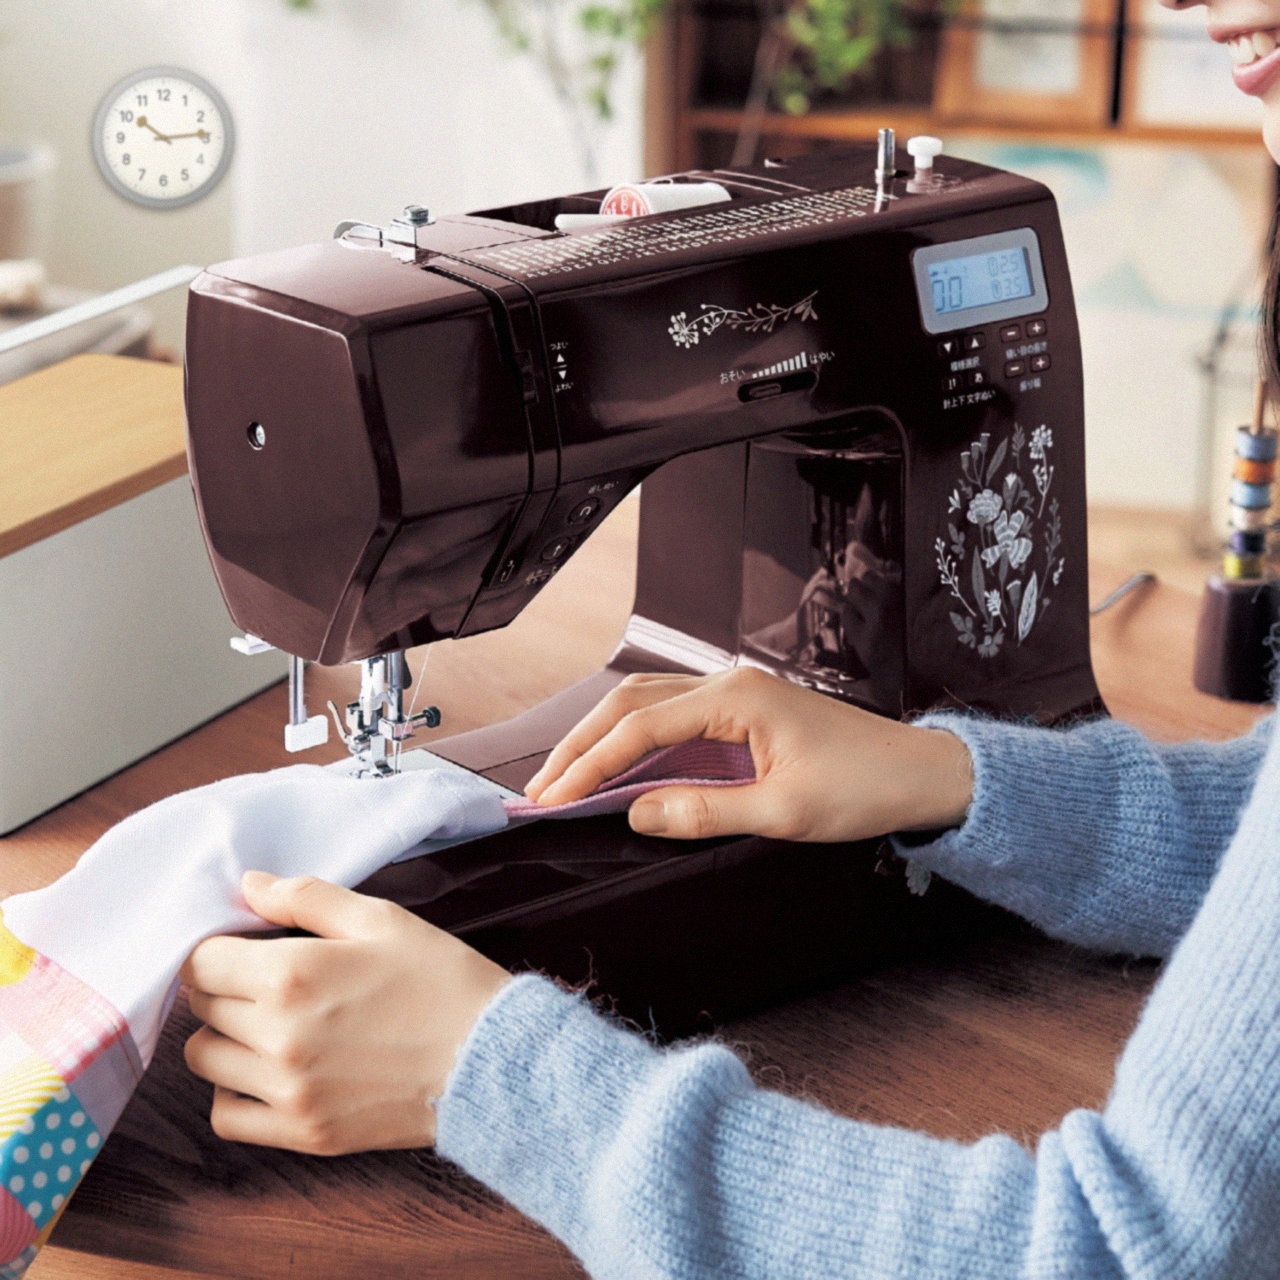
10:14
